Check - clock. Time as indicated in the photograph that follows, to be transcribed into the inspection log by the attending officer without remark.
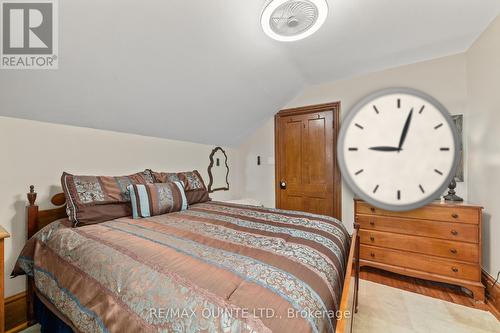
9:03
